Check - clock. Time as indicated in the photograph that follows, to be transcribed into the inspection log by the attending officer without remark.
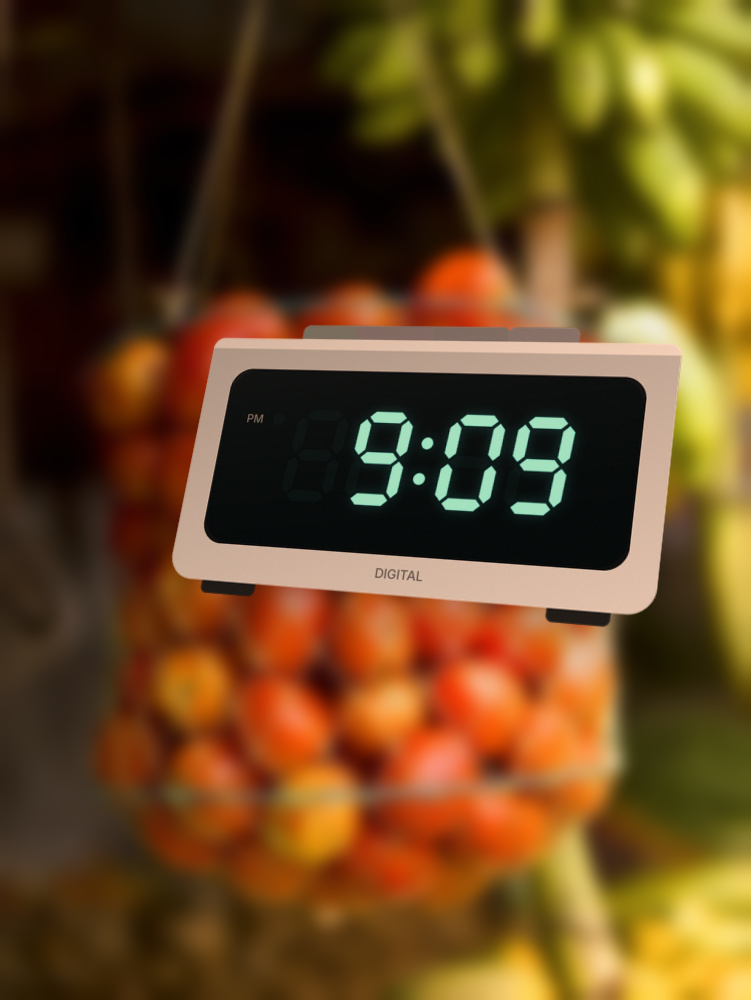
9:09
